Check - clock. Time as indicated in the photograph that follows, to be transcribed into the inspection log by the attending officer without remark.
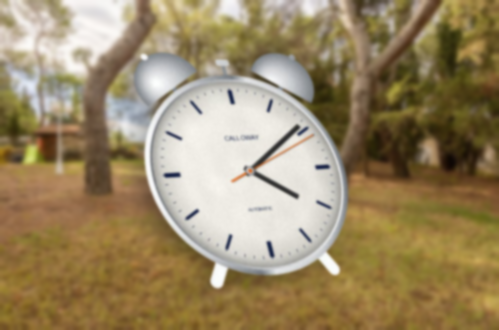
4:09:11
